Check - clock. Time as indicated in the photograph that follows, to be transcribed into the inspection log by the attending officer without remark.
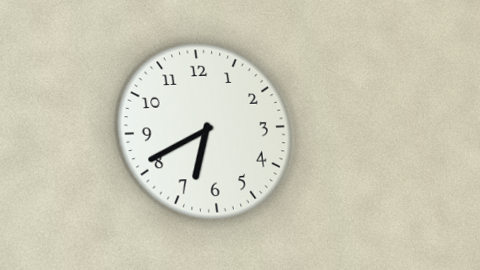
6:41
